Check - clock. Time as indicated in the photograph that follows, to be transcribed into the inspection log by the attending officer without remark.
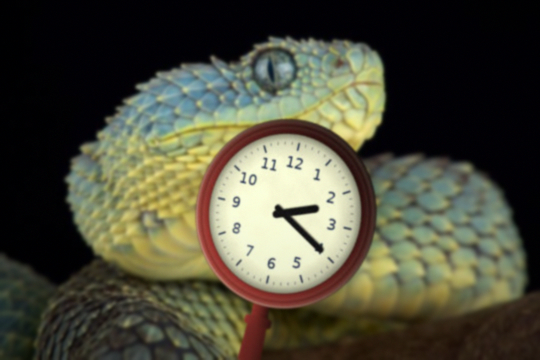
2:20
